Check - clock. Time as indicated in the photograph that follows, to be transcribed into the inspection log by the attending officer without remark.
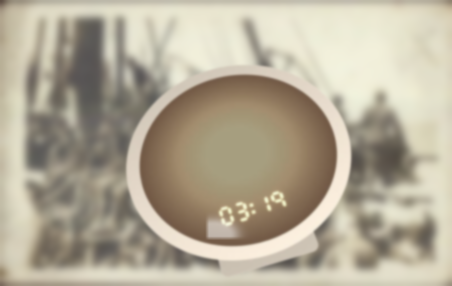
3:19
